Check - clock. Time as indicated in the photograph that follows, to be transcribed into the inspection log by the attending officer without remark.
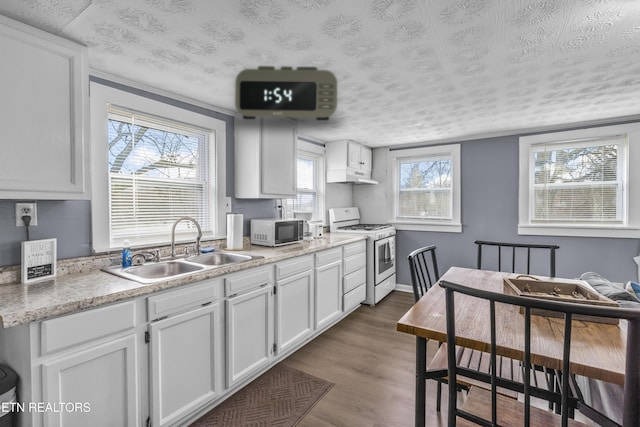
1:54
